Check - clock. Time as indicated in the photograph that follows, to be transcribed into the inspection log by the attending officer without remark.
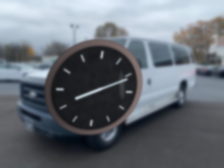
8:11
